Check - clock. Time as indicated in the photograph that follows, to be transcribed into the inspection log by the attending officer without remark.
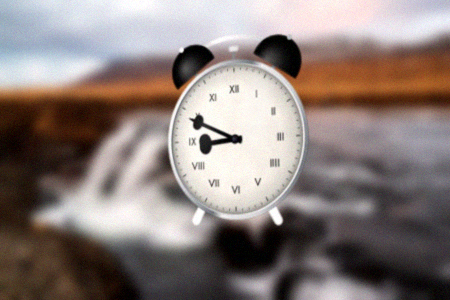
8:49
